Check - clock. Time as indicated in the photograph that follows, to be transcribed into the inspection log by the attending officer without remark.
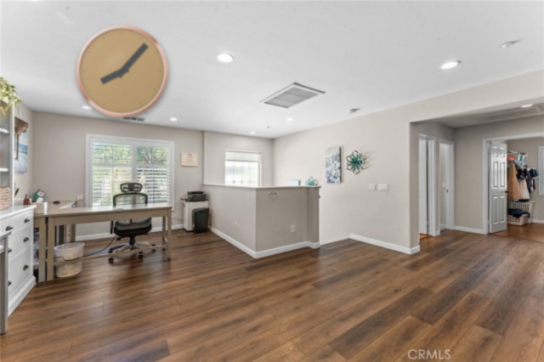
8:07
